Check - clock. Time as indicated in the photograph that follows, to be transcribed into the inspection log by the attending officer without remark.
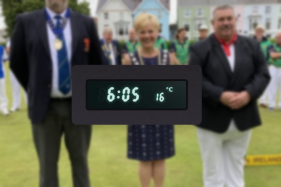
6:05
